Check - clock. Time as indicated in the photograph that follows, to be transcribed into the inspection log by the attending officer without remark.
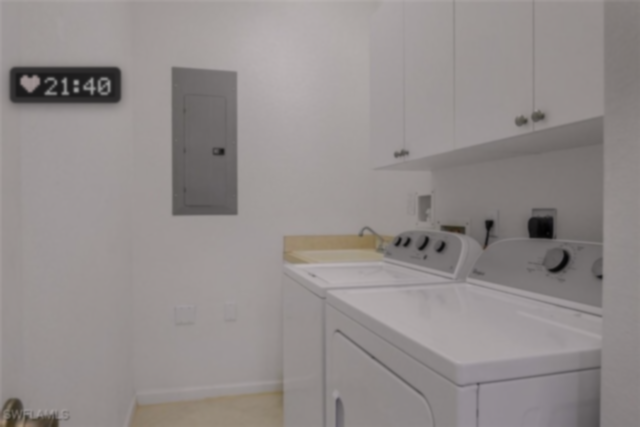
21:40
